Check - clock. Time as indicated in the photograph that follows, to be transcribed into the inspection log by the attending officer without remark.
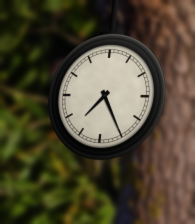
7:25
